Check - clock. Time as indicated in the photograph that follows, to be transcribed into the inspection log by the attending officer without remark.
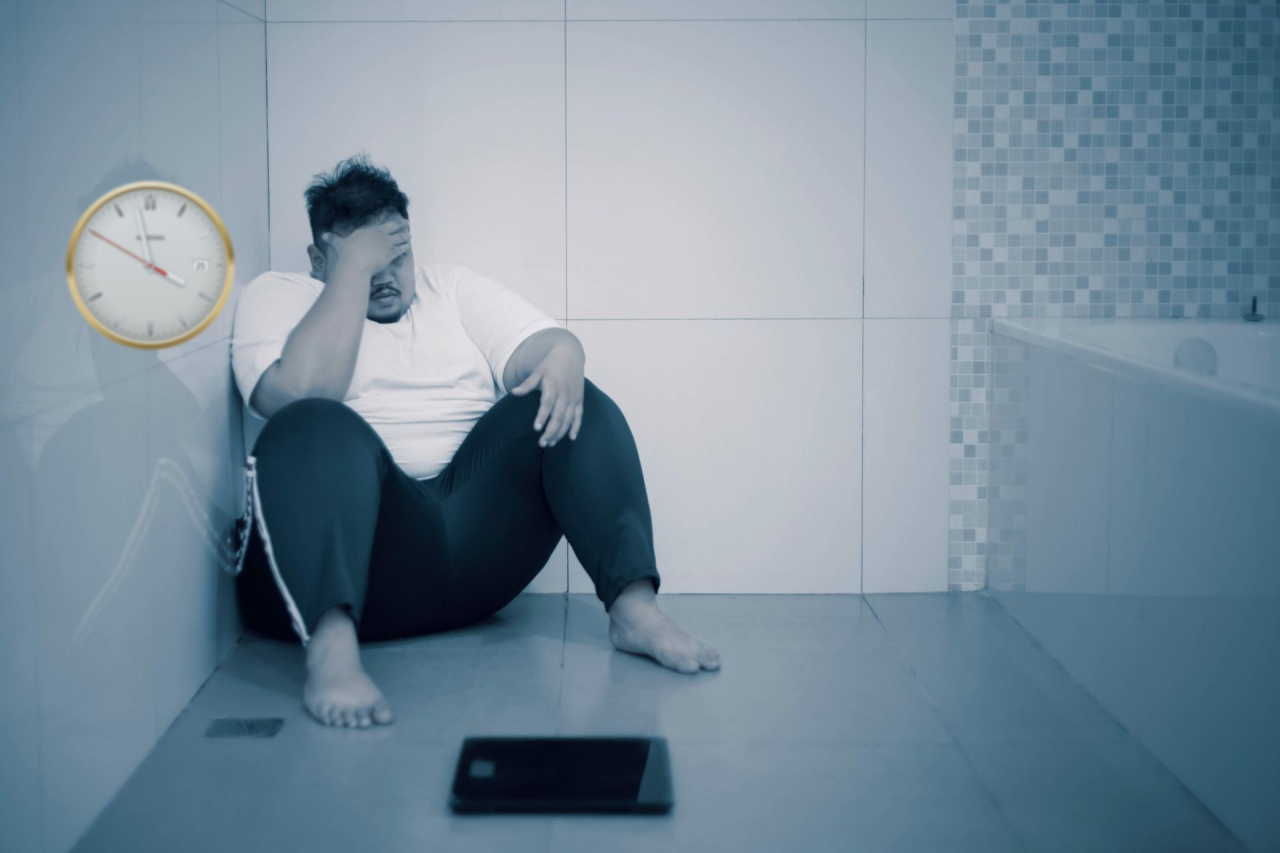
3:57:50
